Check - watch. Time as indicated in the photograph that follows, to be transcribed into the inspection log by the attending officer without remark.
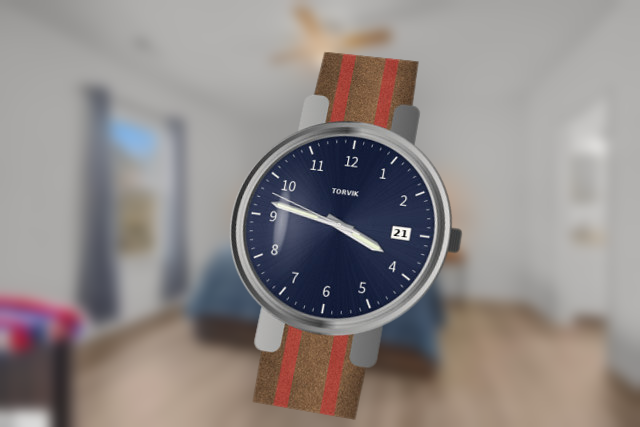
3:46:48
